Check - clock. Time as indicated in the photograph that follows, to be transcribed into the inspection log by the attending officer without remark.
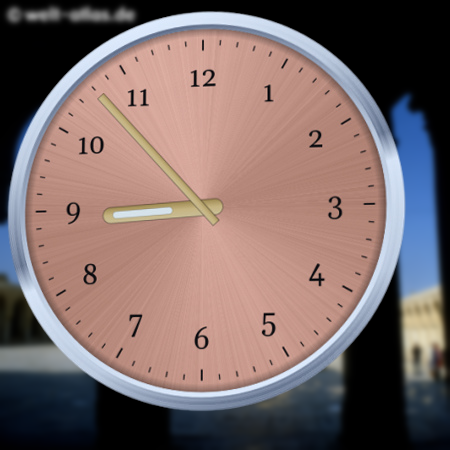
8:53
